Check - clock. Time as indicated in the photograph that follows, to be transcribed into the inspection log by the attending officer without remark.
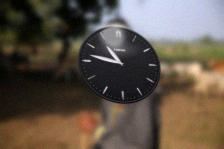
10:47
